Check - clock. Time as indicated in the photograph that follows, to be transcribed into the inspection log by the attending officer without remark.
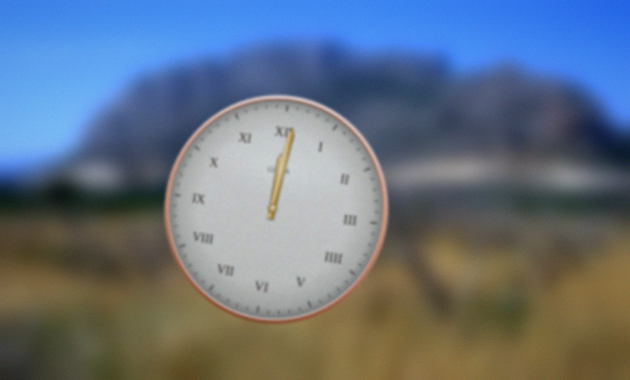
12:01
